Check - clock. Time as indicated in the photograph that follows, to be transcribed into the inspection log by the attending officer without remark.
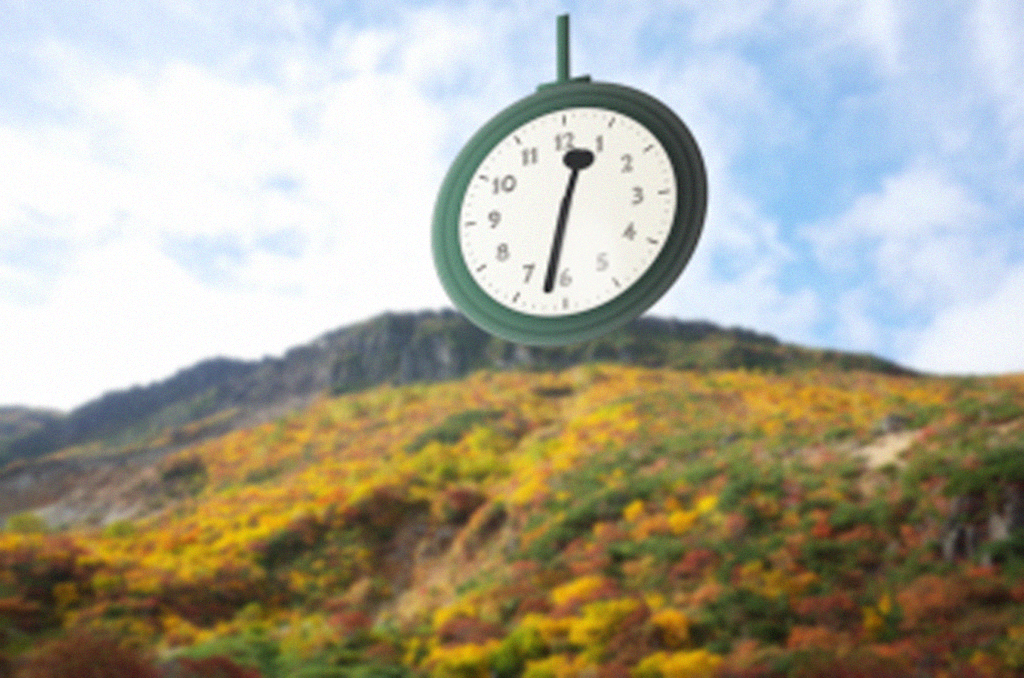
12:32
